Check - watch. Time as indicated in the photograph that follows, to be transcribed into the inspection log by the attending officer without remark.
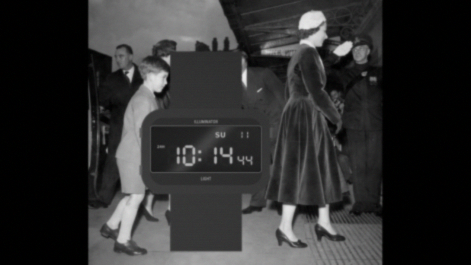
10:14:44
